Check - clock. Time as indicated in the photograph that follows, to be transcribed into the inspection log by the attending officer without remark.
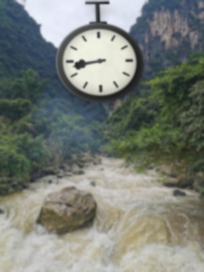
8:43
